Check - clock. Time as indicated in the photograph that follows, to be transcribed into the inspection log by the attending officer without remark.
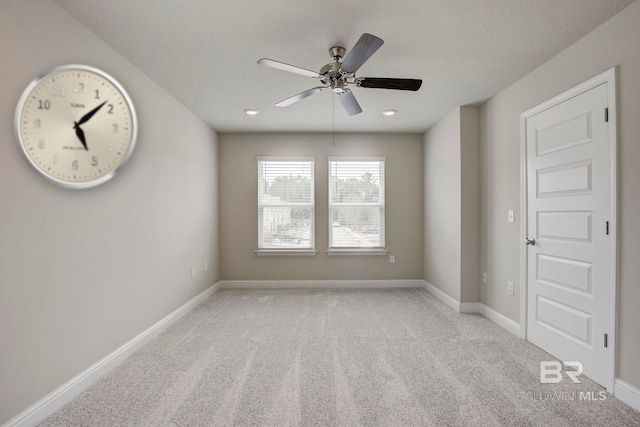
5:08
